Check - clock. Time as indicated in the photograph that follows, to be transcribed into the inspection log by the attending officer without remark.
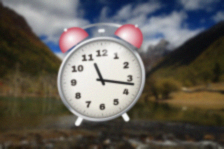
11:17
